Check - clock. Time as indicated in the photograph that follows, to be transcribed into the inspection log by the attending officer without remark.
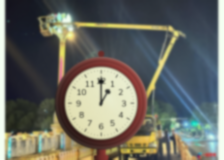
1:00
